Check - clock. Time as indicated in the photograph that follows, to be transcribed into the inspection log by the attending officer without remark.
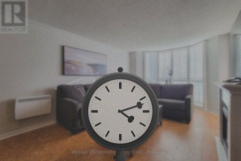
4:12
